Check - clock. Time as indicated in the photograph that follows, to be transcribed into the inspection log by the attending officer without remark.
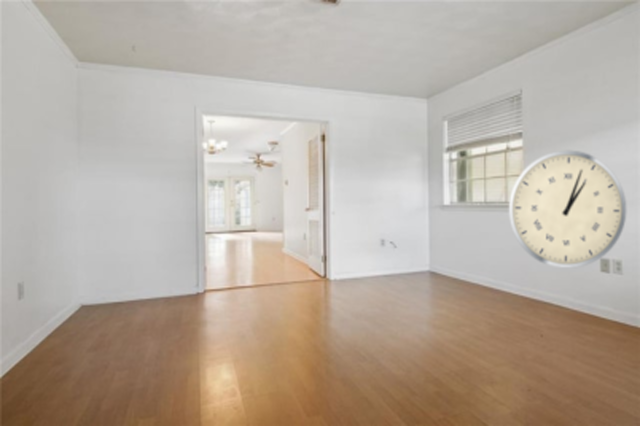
1:03
